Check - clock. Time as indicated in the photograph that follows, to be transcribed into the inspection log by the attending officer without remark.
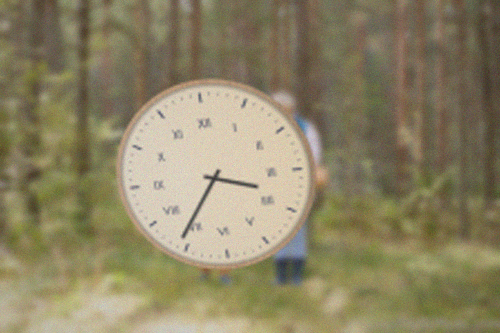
3:36
